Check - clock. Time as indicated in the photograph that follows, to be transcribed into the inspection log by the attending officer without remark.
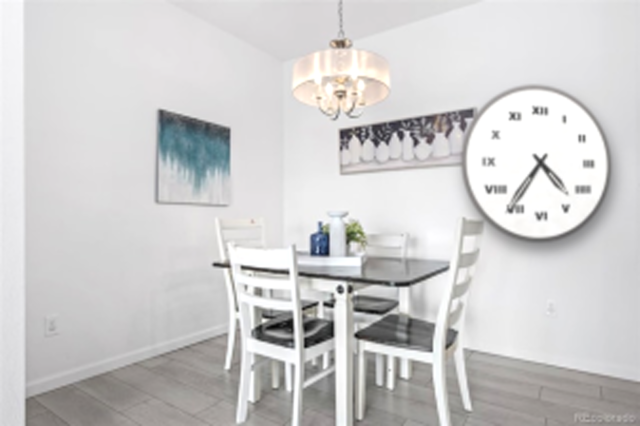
4:36
